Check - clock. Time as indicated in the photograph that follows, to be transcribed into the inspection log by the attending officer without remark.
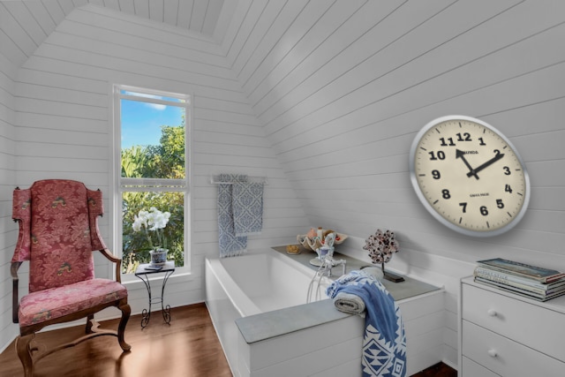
11:11
